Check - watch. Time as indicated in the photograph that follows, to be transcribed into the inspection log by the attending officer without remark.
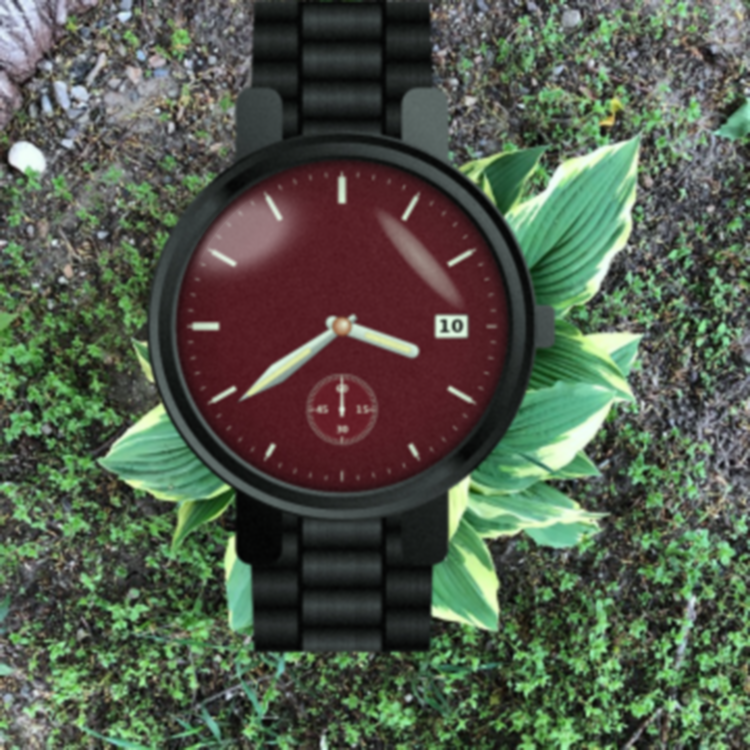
3:39
